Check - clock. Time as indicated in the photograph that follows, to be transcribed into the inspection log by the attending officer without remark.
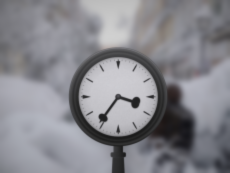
3:36
